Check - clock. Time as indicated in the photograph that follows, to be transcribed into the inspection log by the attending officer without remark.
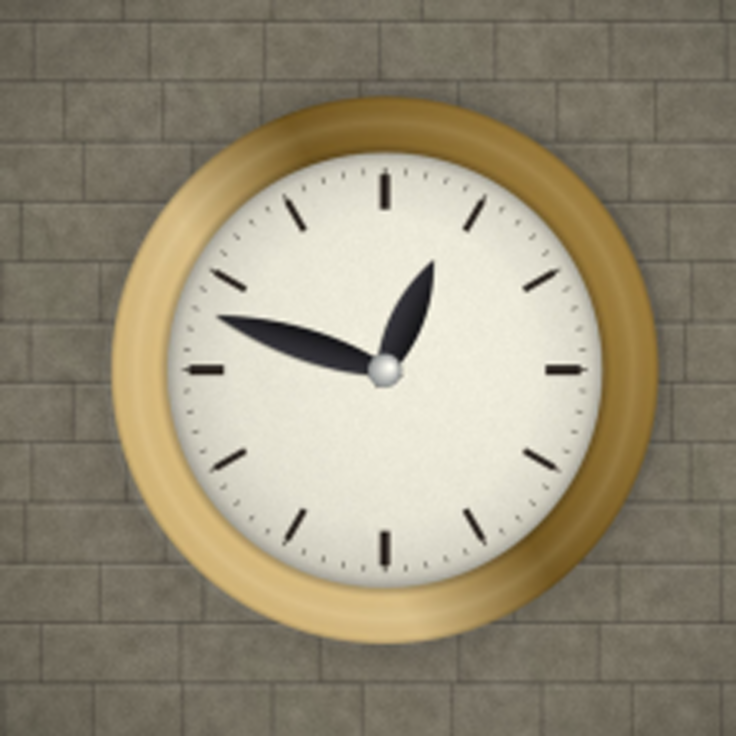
12:48
